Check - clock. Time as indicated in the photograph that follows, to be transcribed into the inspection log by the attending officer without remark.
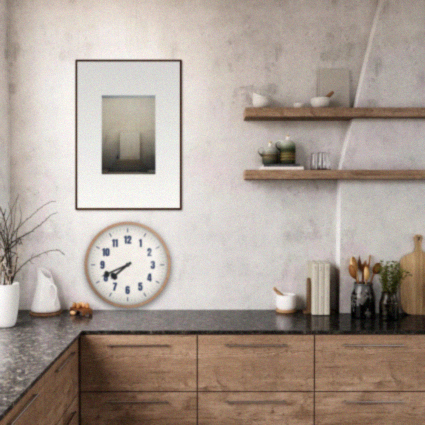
7:41
